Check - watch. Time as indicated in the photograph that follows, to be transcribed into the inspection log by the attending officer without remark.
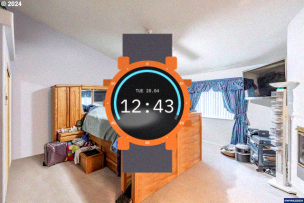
12:43
